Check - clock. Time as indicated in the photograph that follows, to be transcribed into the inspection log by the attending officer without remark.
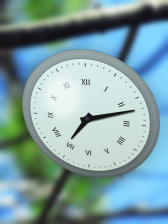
7:12
